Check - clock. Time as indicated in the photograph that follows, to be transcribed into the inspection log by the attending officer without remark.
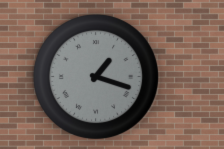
1:18
